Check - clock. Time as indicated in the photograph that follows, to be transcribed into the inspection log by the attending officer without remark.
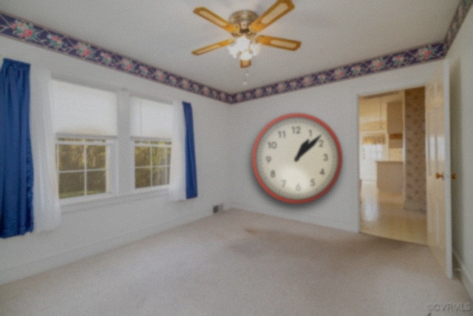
1:08
